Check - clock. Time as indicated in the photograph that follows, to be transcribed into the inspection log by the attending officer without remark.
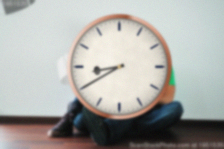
8:40
